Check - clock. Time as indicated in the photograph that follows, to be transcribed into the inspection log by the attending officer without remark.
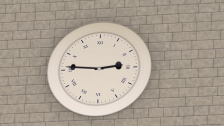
2:46
